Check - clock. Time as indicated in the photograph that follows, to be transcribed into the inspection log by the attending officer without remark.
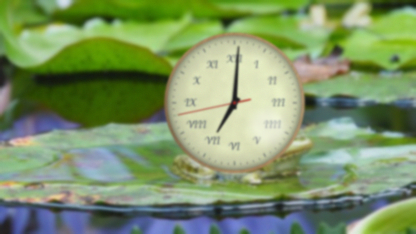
7:00:43
